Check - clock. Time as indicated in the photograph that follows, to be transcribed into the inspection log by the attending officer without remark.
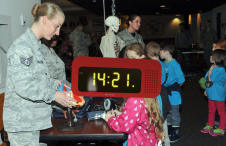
14:21
